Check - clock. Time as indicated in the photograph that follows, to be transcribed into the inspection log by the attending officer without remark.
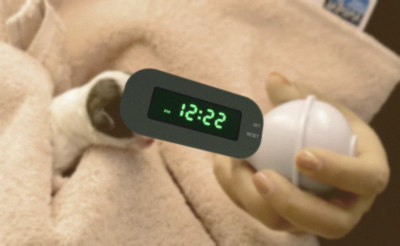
12:22
